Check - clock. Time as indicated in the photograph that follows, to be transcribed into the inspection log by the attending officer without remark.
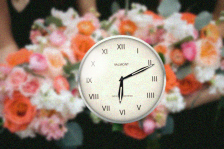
6:11
